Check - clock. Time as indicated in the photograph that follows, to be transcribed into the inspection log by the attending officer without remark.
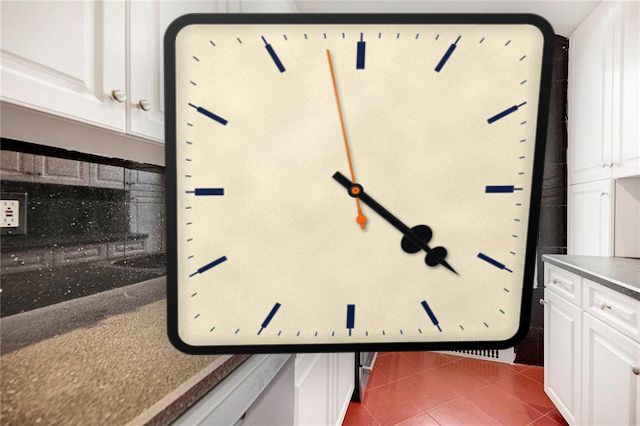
4:21:58
